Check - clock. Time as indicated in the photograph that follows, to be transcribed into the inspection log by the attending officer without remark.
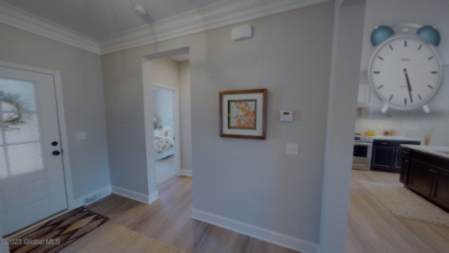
5:28
